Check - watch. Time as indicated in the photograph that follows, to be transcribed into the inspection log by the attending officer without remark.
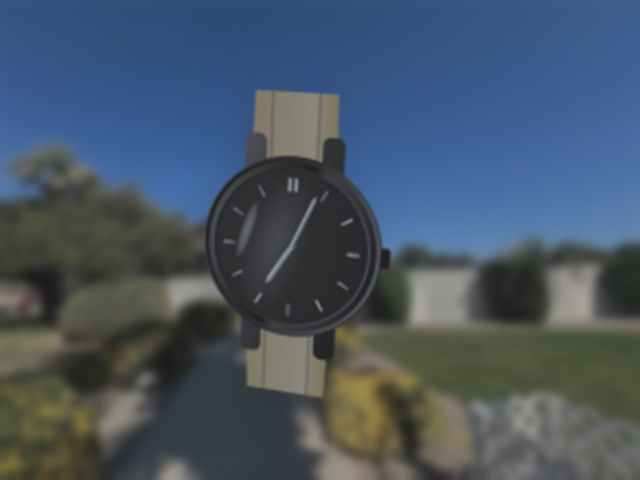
7:04
